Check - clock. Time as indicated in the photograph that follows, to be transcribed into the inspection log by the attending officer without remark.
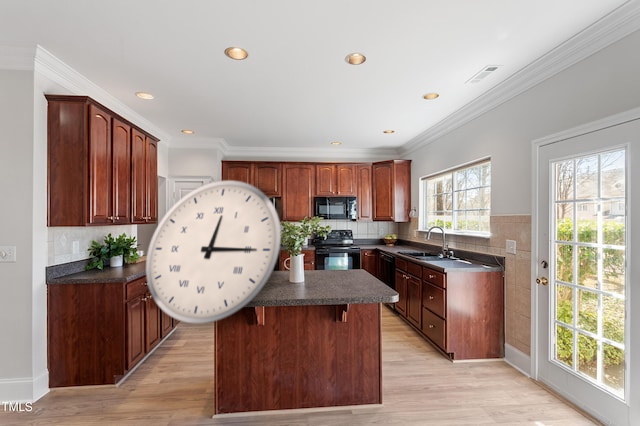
12:15
